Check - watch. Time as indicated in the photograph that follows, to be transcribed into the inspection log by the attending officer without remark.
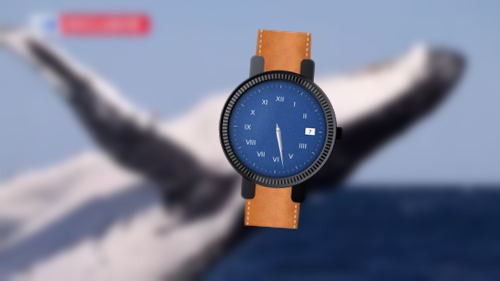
5:28
